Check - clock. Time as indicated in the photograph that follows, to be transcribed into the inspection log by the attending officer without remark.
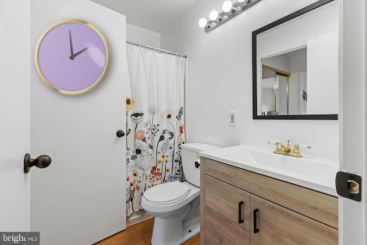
1:59
